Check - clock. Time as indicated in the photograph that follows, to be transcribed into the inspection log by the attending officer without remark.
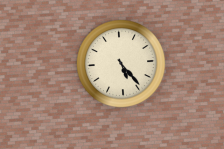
5:24
